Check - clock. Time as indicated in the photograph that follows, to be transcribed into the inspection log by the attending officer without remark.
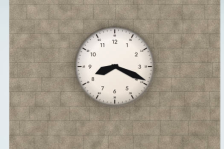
8:19
